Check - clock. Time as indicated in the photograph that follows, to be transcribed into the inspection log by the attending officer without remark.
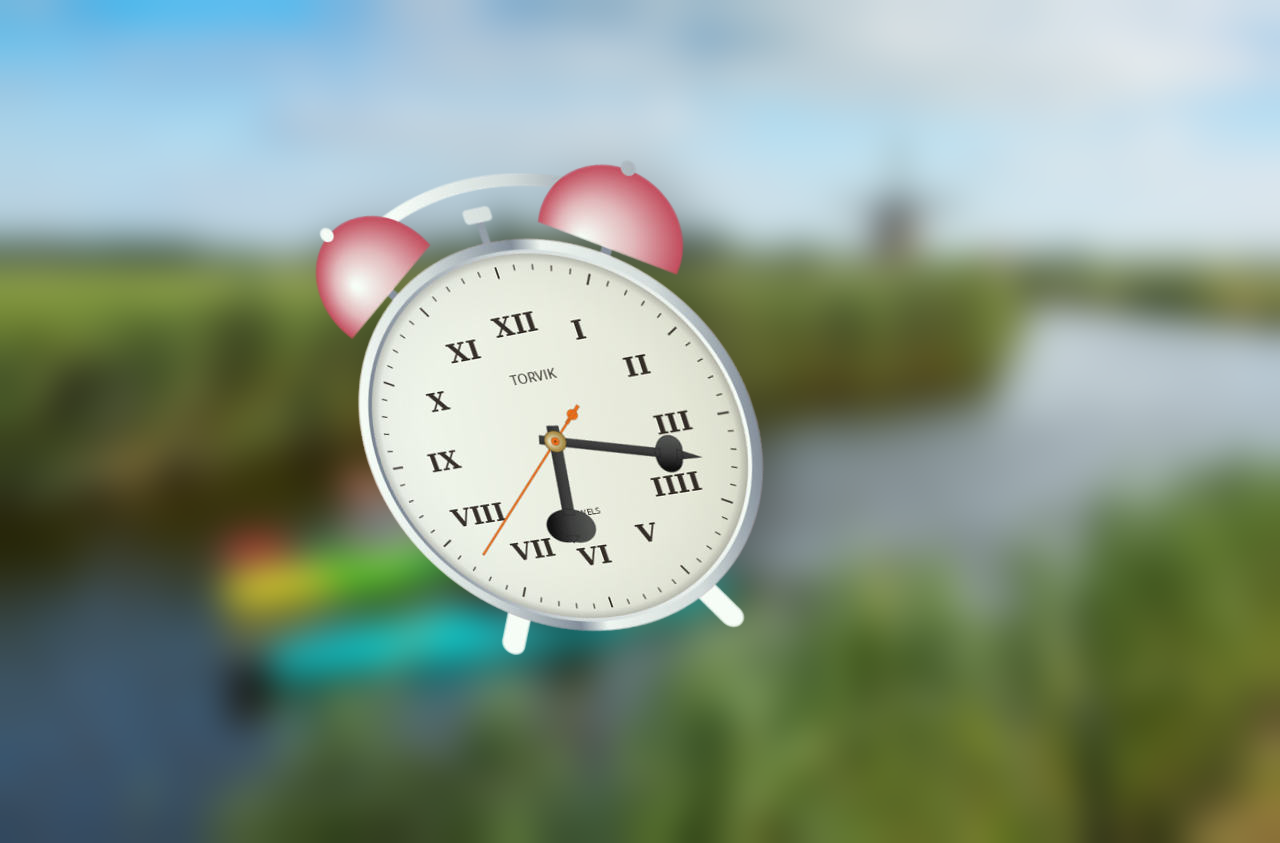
6:17:38
